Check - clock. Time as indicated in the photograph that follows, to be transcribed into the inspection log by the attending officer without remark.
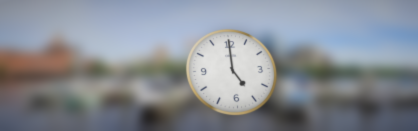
5:00
